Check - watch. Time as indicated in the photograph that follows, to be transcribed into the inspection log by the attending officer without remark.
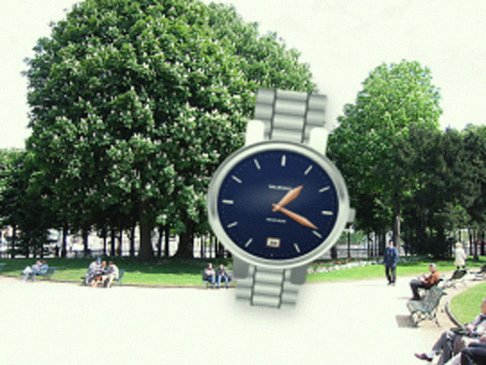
1:19
